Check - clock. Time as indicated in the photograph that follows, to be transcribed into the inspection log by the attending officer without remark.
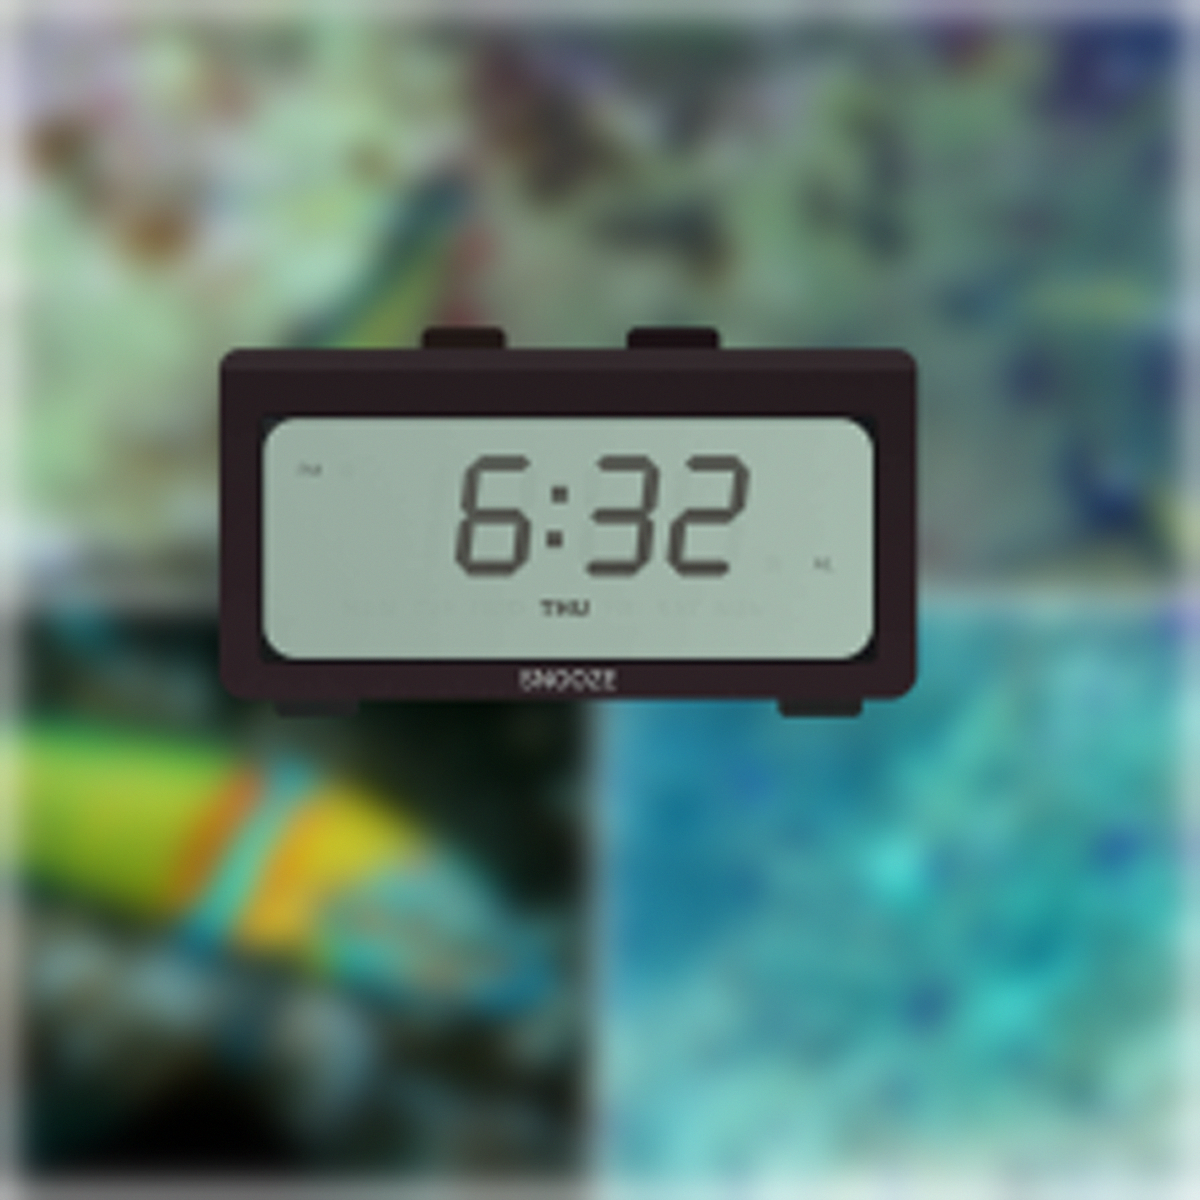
6:32
